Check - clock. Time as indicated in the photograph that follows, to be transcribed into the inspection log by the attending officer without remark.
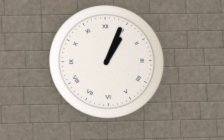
1:04
